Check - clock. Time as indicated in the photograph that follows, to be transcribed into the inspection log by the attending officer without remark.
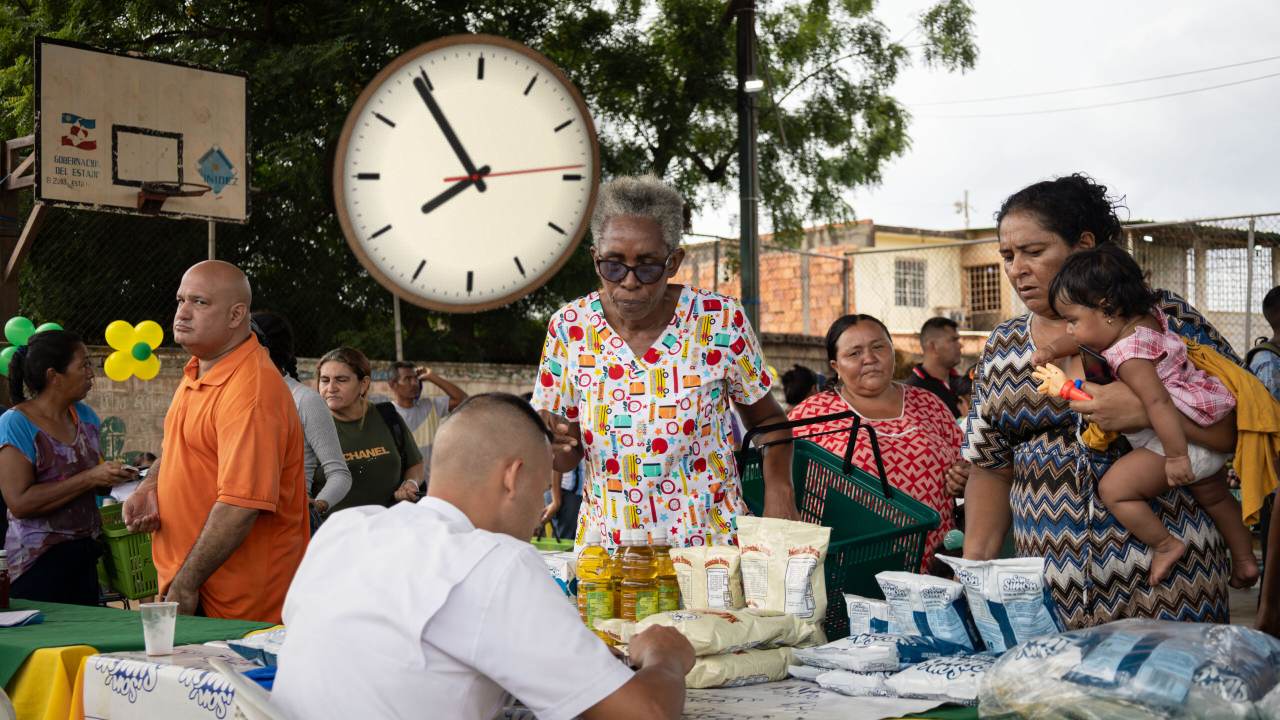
7:54:14
